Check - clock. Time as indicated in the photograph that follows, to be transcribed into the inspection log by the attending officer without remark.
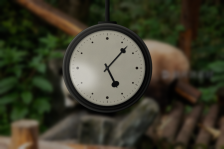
5:07
